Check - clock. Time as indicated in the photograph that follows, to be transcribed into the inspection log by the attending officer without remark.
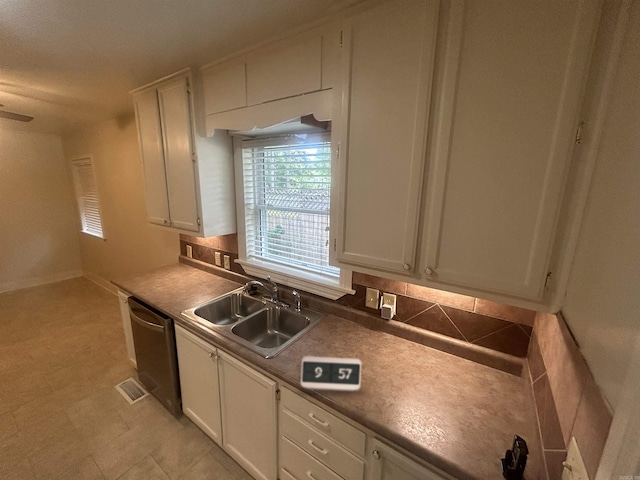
9:57
